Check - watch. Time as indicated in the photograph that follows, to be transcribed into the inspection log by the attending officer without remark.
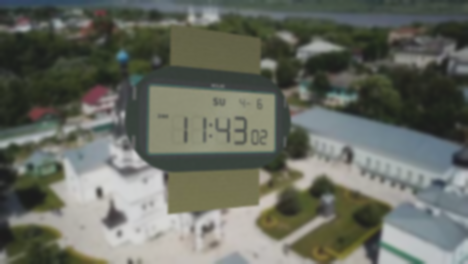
11:43:02
